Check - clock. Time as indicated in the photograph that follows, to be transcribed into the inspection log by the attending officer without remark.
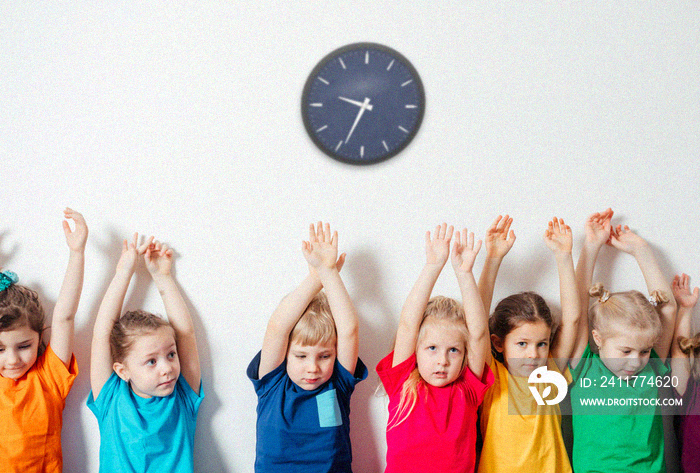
9:34
